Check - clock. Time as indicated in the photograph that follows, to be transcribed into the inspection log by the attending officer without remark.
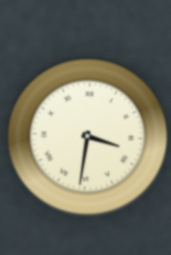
3:31
